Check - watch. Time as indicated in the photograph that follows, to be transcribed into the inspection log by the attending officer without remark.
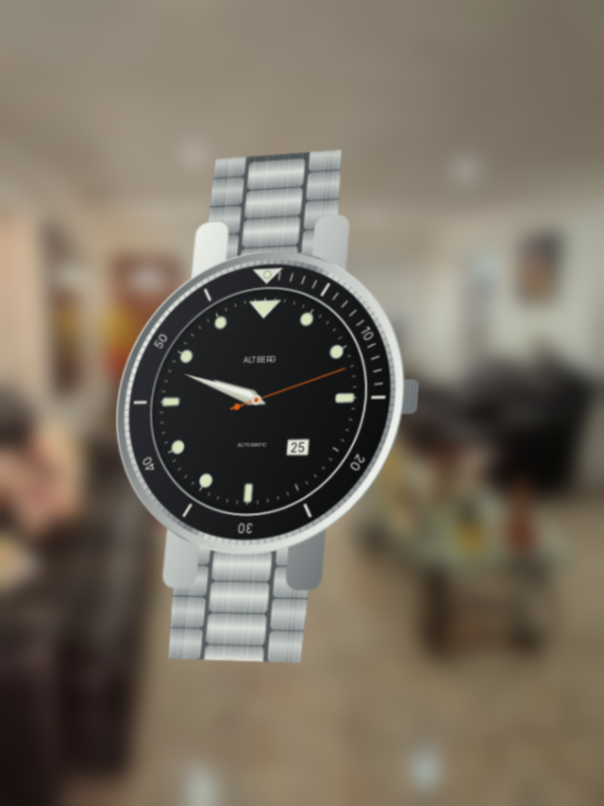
9:48:12
